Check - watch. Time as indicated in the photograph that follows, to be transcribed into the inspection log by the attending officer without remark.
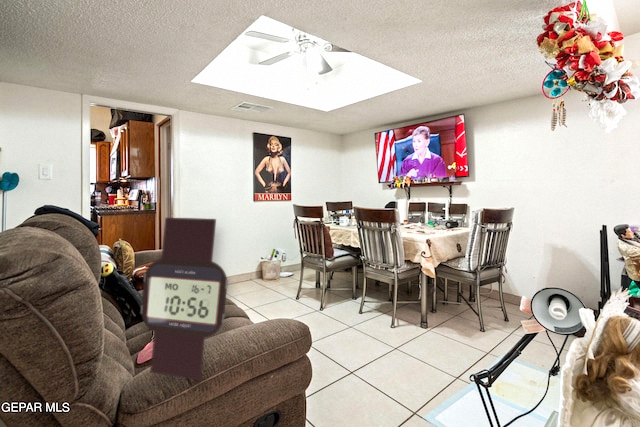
10:56
